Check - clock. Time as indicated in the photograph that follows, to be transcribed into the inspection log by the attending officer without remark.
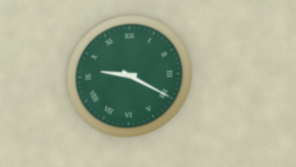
9:20
